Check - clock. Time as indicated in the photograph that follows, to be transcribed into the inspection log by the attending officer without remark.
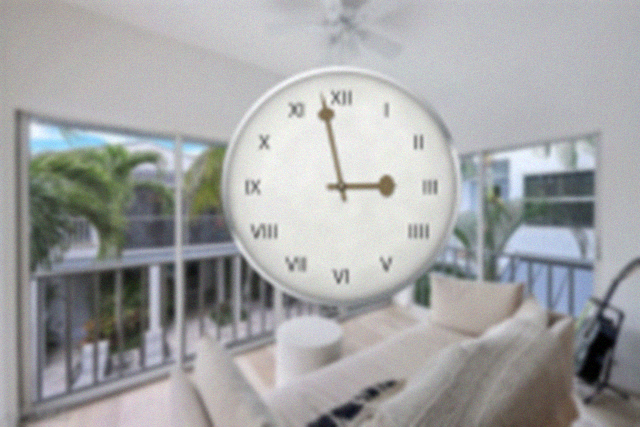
2:58
